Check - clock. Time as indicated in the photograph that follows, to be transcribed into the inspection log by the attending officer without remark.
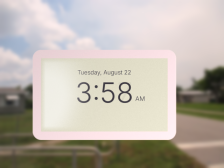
3:58
